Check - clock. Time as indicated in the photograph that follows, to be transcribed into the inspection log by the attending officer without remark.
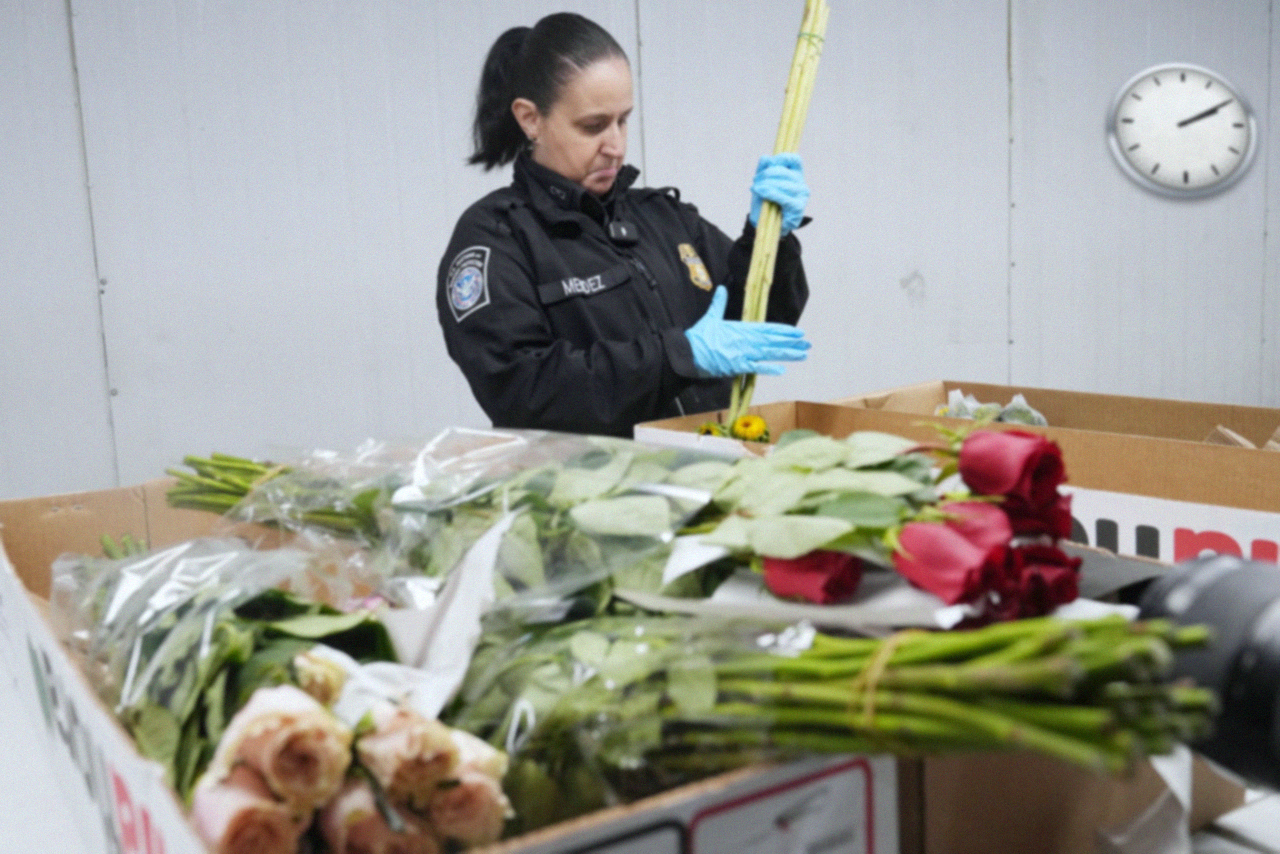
2:10
